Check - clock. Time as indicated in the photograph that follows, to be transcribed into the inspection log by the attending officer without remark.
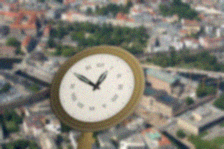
12:50
